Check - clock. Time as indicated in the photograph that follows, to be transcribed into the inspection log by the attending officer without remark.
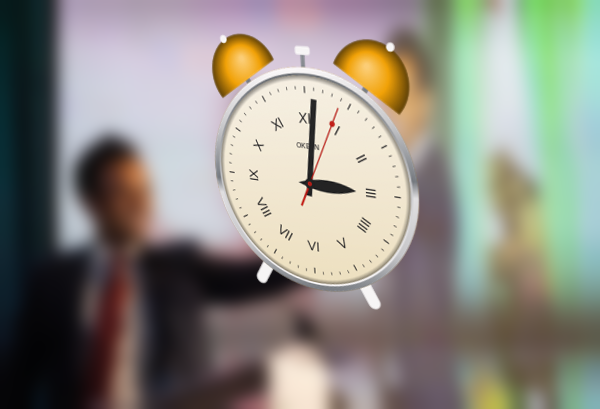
3:01:04
